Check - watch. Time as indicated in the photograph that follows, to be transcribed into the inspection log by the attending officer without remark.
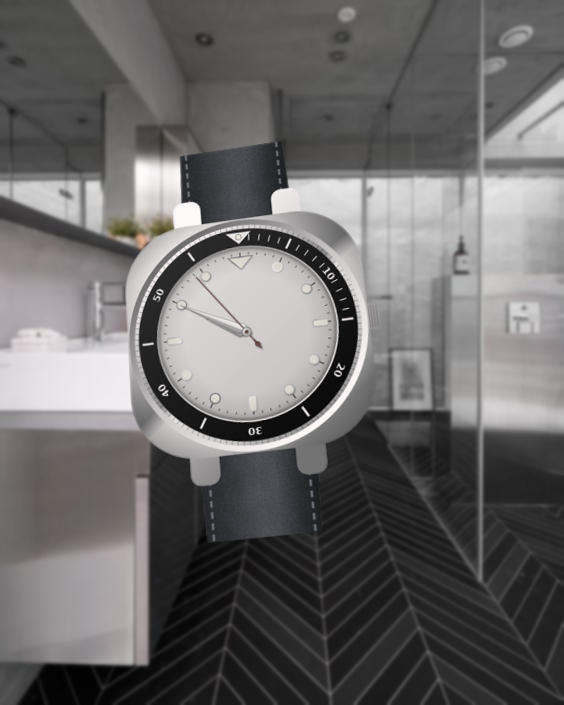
9:49:54
